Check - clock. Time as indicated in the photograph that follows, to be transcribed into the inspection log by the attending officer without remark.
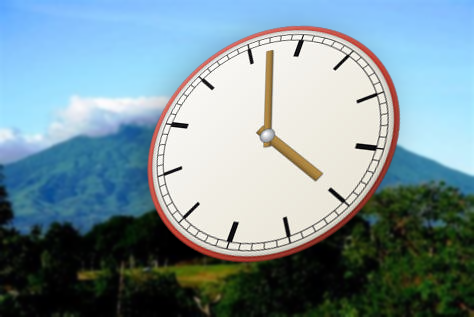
3:57
